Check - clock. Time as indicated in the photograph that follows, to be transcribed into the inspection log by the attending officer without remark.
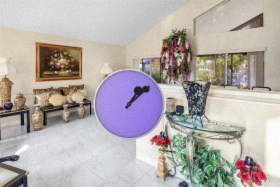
1:08
